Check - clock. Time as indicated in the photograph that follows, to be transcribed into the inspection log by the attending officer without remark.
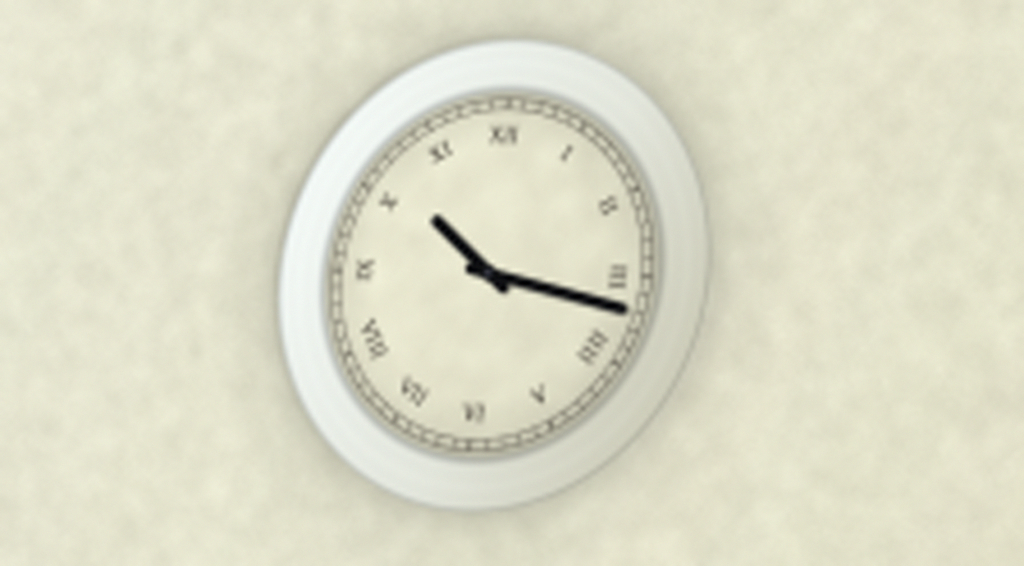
10:17
